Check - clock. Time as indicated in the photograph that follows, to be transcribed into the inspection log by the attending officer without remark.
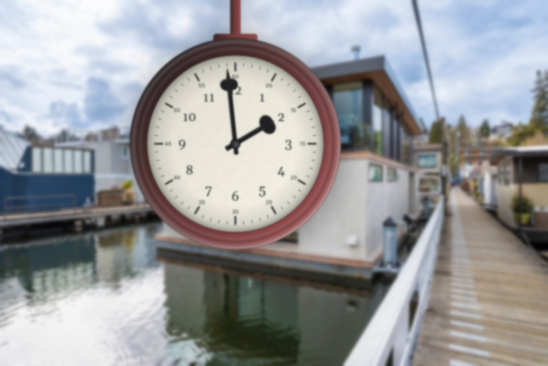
1:59
